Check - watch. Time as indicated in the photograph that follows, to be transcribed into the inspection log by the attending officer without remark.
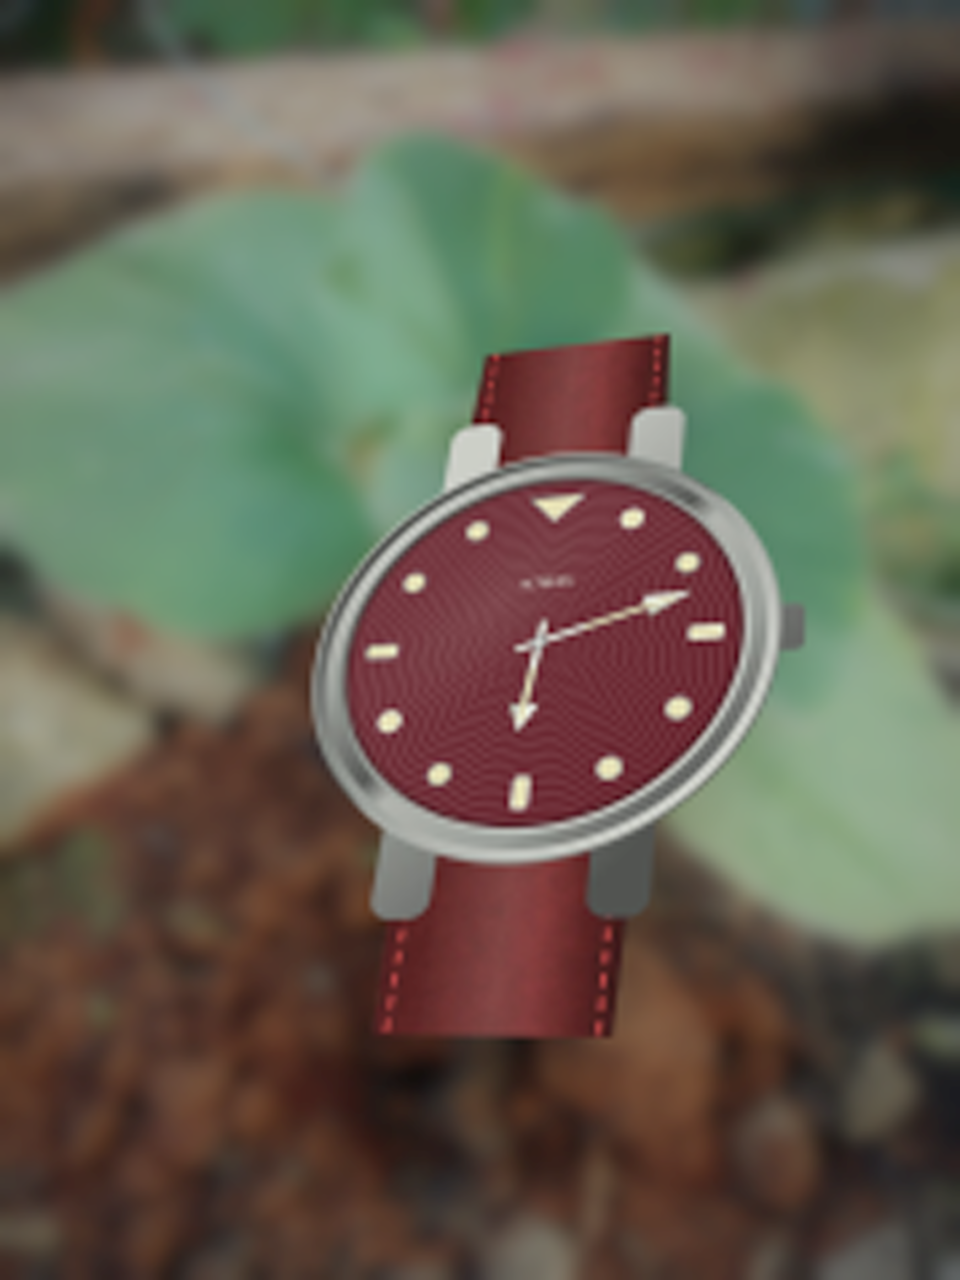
6:12
